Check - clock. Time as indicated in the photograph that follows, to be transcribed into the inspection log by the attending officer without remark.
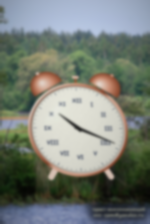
10:19
